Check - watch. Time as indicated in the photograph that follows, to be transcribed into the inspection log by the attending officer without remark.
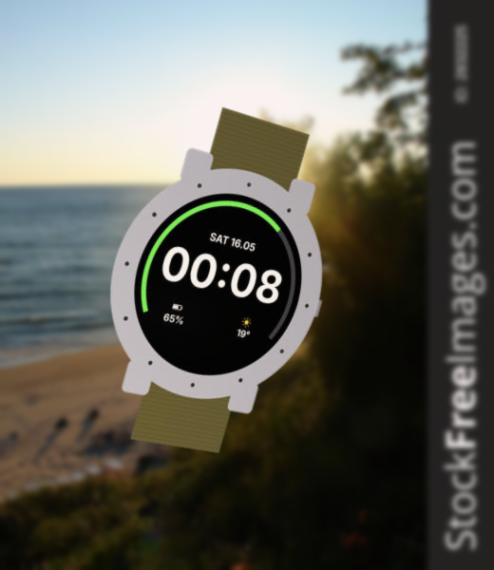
0:08
